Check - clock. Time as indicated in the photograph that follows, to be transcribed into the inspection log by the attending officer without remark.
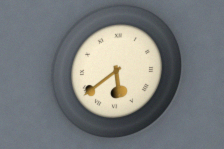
5:39
